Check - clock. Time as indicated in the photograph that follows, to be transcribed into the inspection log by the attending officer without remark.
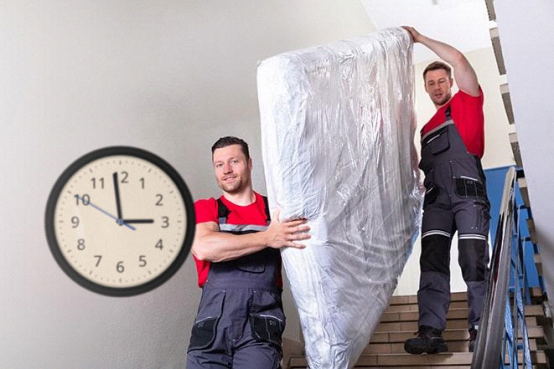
2:58:50
